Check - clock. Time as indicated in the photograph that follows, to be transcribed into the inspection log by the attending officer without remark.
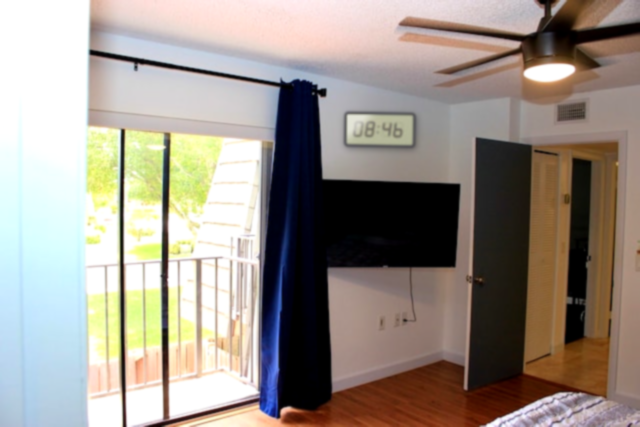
8:46
